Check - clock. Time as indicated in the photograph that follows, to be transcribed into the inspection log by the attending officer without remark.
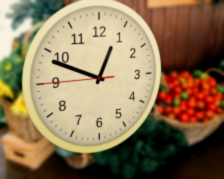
12:48:45
